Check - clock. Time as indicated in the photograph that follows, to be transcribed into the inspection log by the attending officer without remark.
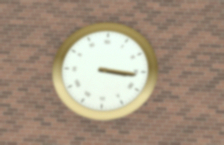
3:16
